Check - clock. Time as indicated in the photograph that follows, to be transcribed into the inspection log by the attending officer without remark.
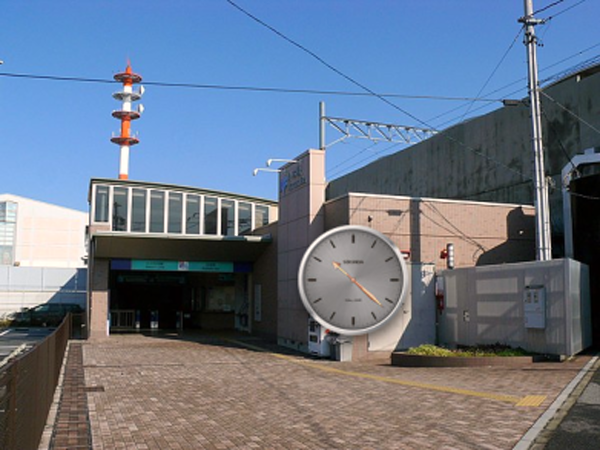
10:22
